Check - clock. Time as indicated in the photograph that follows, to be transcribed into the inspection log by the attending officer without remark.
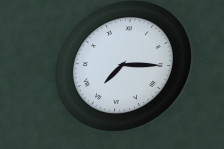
7:15
